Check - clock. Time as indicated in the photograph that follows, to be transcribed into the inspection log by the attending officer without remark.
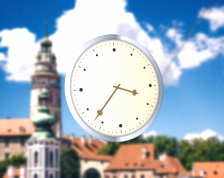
3:37
